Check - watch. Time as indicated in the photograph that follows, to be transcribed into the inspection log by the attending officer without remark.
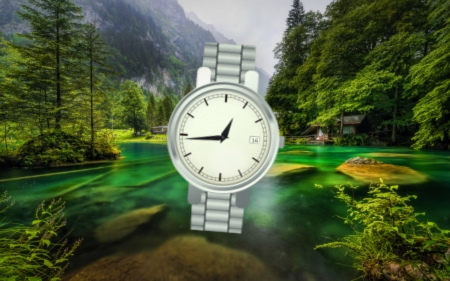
12:44
